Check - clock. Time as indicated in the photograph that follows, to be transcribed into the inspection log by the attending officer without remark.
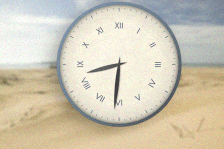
8:31
